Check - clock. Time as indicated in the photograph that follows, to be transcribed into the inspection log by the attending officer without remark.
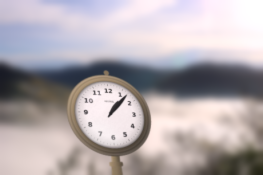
1:07
